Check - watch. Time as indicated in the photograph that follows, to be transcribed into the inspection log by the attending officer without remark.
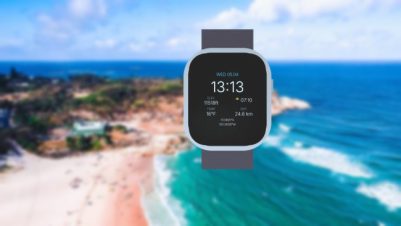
13:13
